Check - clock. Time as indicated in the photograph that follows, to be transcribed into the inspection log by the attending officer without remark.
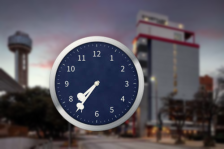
7:36
